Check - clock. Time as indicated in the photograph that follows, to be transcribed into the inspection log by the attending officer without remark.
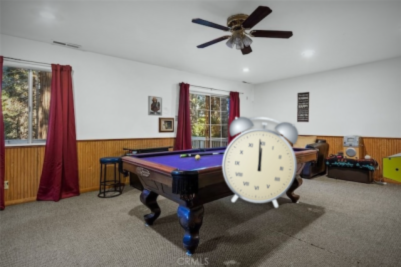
11:59
